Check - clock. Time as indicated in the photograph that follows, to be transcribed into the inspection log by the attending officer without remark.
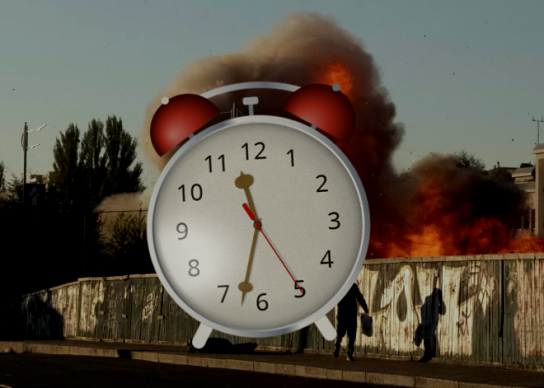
11:32:25
